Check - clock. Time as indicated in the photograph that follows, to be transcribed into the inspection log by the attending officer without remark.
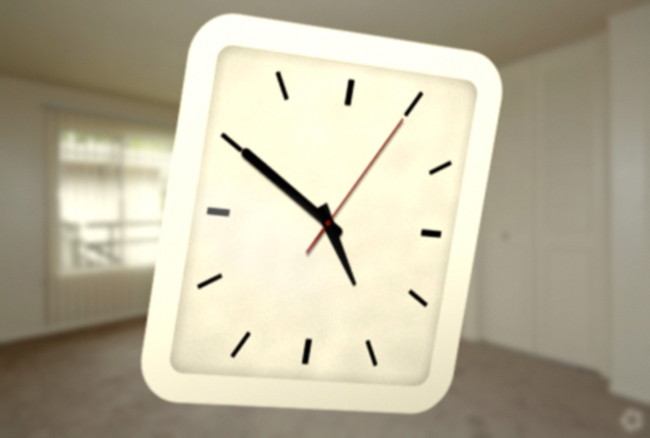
4:50:05
